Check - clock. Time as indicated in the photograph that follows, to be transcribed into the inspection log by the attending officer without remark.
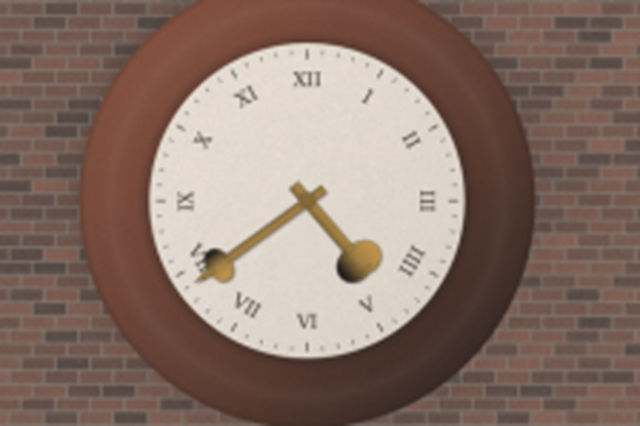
4:39
